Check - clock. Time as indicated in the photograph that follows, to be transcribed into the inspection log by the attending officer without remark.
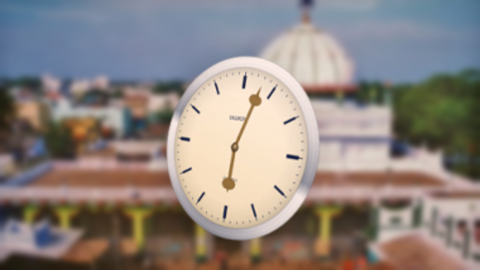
6:03
